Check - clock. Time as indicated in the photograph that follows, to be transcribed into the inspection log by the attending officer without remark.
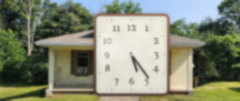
5:24
